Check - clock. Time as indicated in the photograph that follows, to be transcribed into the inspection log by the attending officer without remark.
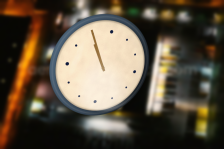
10:55
